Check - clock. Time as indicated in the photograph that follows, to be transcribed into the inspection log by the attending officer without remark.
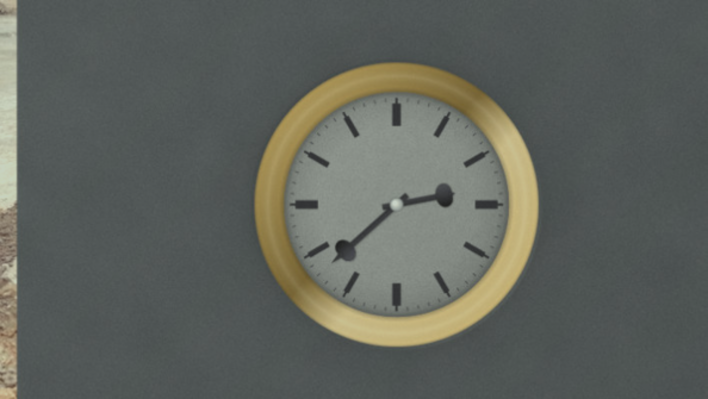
2:38
